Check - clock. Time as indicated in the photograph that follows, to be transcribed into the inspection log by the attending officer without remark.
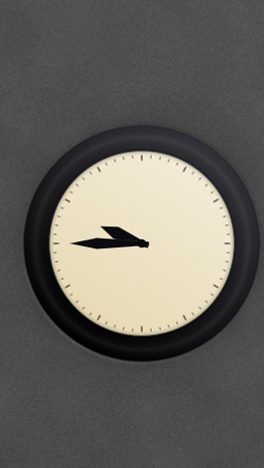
9:45
